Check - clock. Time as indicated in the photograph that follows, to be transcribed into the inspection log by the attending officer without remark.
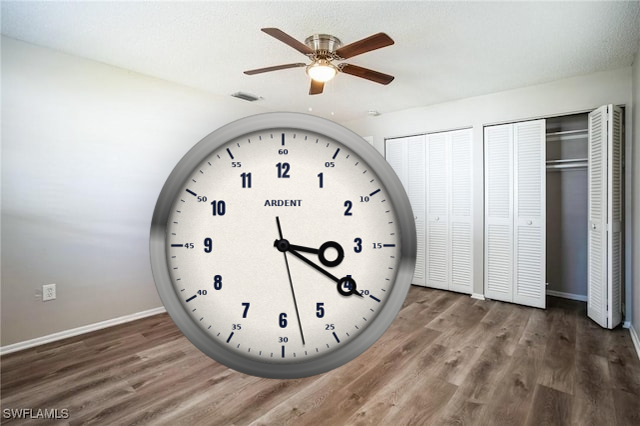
3:20:28
